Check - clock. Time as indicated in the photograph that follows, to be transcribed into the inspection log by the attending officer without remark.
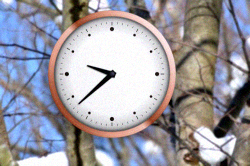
9:38
